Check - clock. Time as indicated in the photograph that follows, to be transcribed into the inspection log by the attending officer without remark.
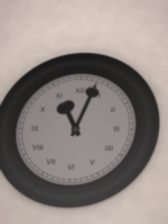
11:03
